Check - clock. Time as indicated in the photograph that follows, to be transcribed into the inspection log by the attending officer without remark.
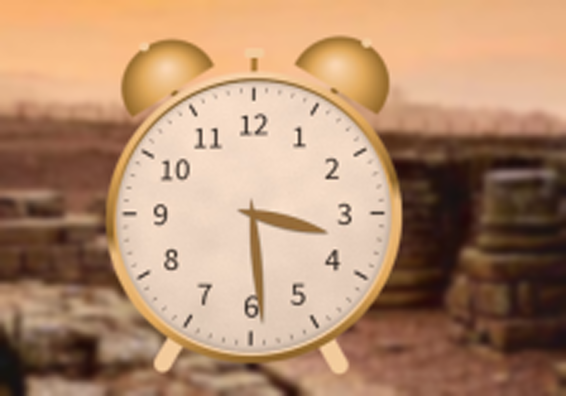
3:29
